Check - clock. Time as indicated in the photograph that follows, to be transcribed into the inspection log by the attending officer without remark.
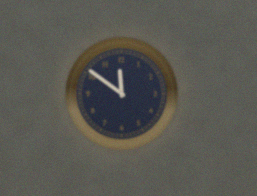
11:51
